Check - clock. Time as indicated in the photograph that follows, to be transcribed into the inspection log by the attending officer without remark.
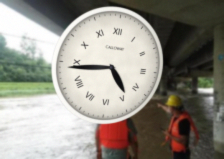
4:44
